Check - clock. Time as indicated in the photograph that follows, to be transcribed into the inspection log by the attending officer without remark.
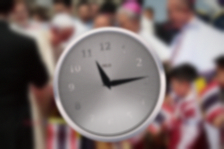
11:14
